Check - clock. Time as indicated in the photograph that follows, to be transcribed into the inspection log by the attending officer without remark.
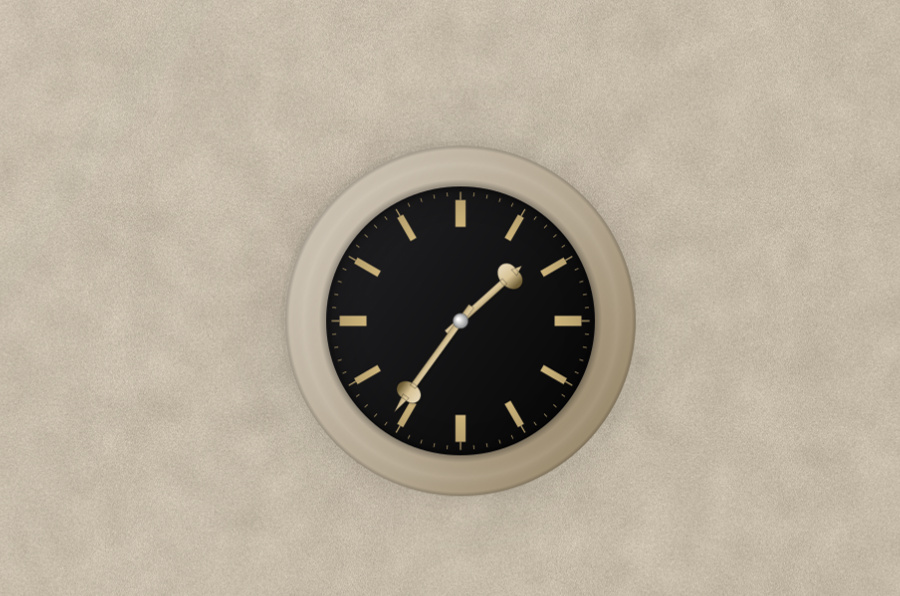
1:36
